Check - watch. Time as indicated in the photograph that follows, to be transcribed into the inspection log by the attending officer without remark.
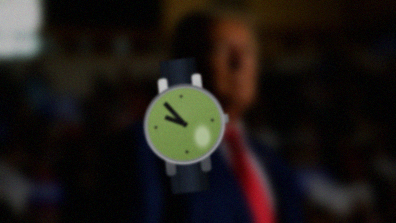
9:54
